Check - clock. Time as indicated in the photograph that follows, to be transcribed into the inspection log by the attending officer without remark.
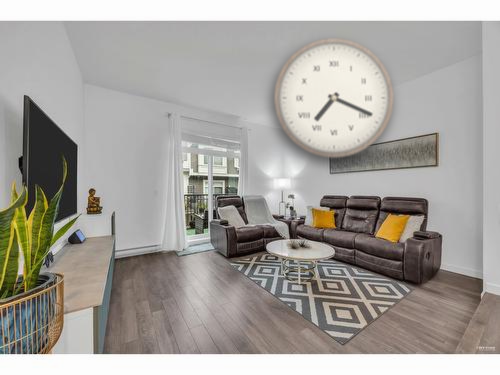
7:19
